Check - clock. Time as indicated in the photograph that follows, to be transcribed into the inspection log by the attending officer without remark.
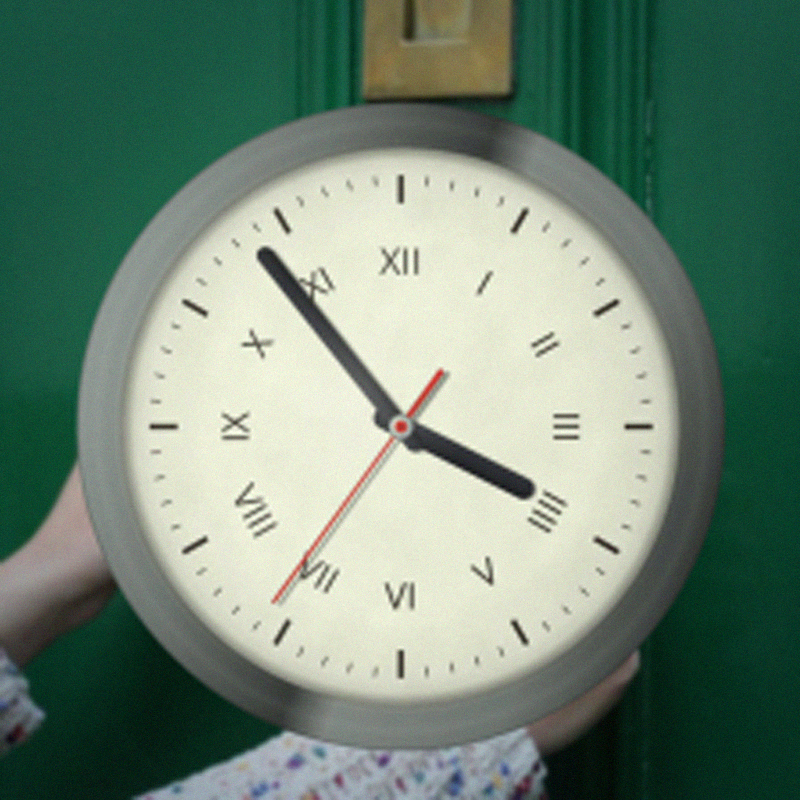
3:53:36
